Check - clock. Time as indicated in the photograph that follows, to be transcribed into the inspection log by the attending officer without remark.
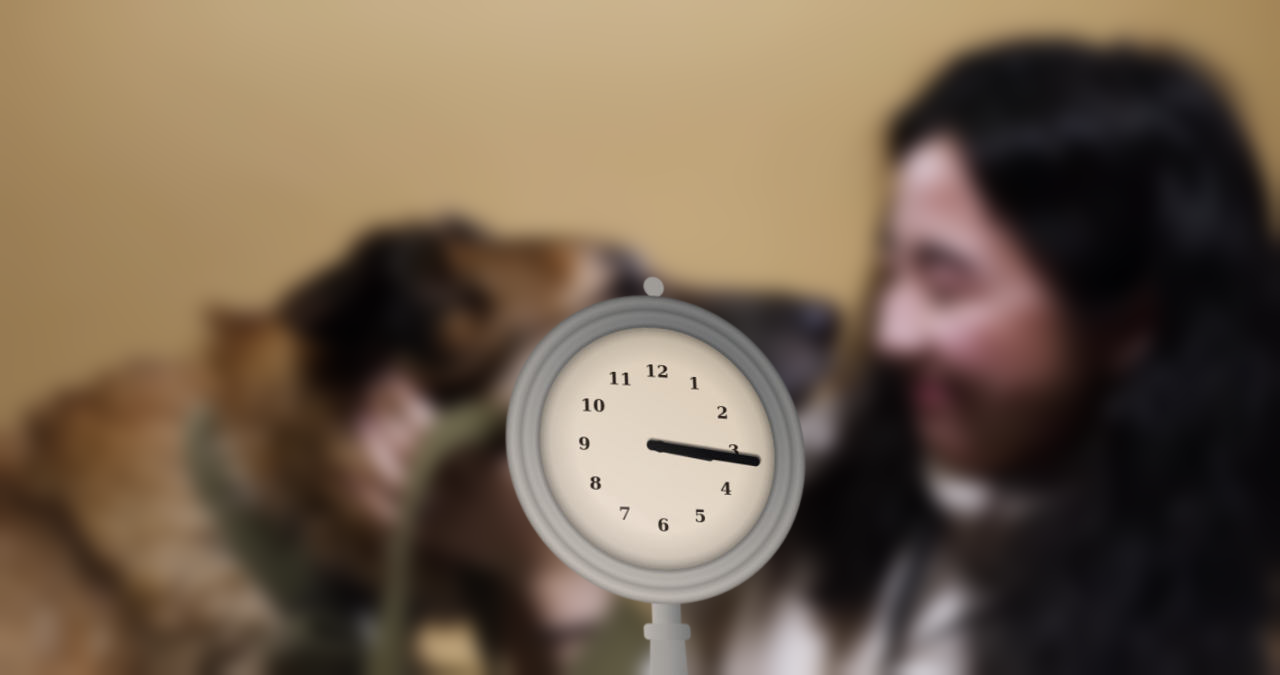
3:16
